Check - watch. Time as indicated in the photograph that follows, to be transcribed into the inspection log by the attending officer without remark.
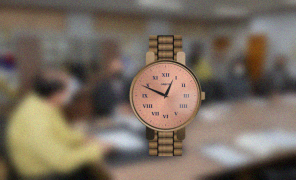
12:49
